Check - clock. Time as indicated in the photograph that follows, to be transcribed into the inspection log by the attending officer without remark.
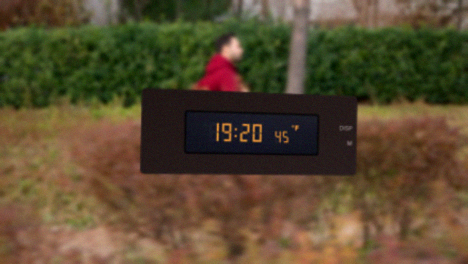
19:20
